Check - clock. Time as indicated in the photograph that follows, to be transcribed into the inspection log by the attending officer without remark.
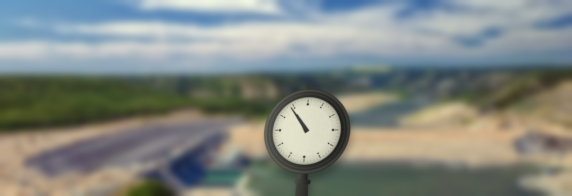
10:54
